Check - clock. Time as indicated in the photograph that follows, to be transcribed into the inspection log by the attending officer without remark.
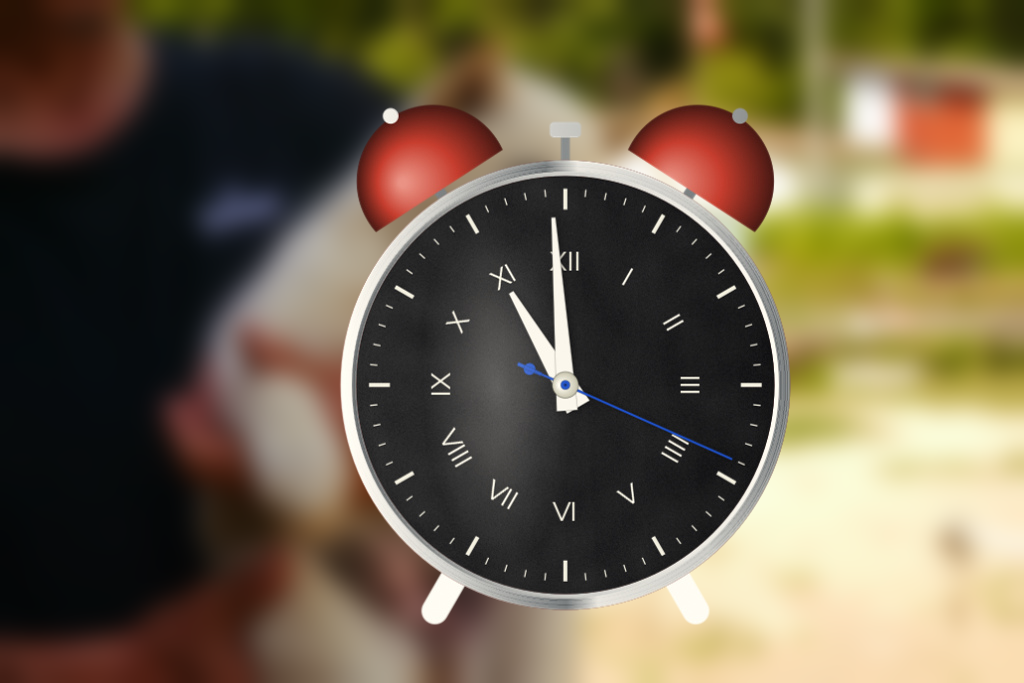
10:59:19
